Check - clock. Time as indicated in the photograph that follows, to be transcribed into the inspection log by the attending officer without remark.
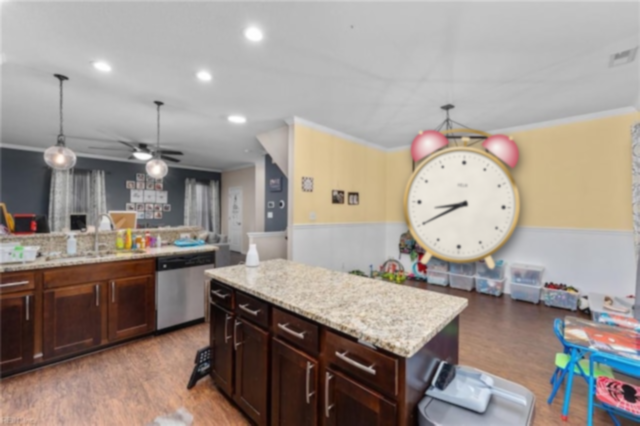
8:40
